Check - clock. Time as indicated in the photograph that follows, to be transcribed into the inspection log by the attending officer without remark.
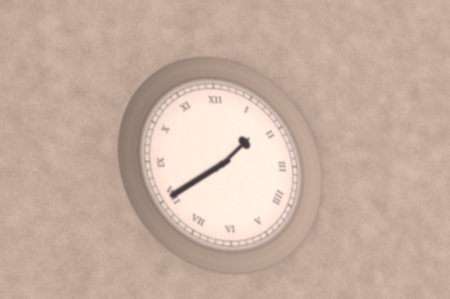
1:40
